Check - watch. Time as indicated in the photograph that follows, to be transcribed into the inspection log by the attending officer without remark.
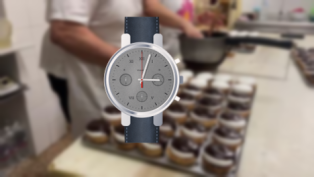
3:03
